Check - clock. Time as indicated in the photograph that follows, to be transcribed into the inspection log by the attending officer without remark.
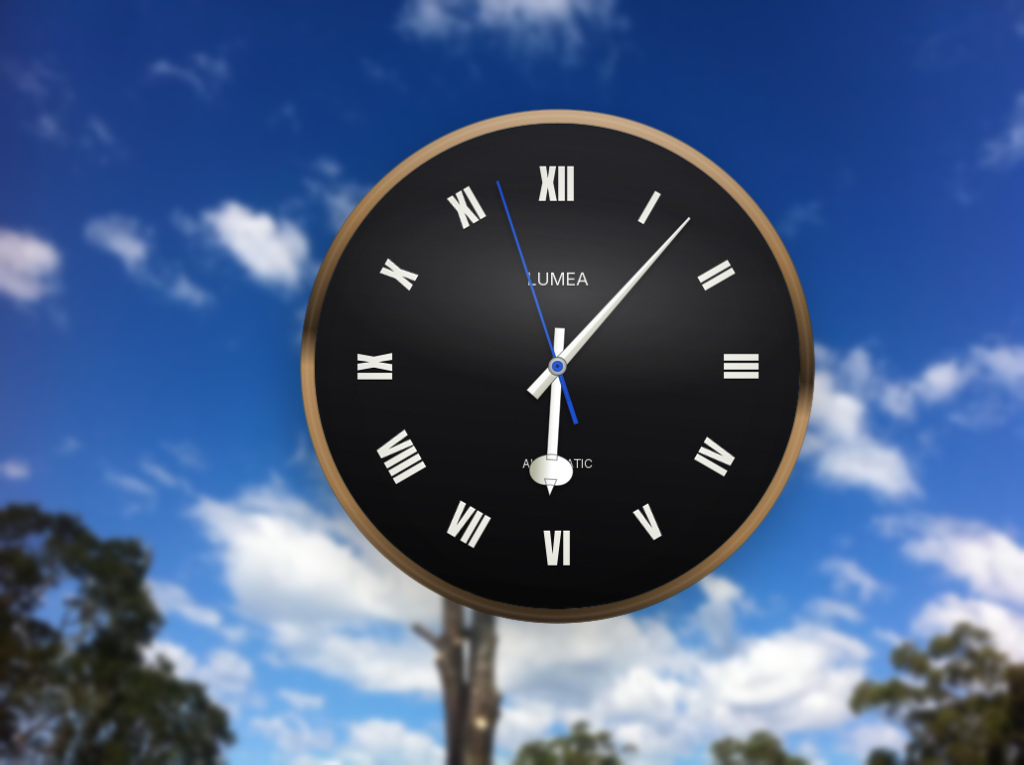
6:06:57
